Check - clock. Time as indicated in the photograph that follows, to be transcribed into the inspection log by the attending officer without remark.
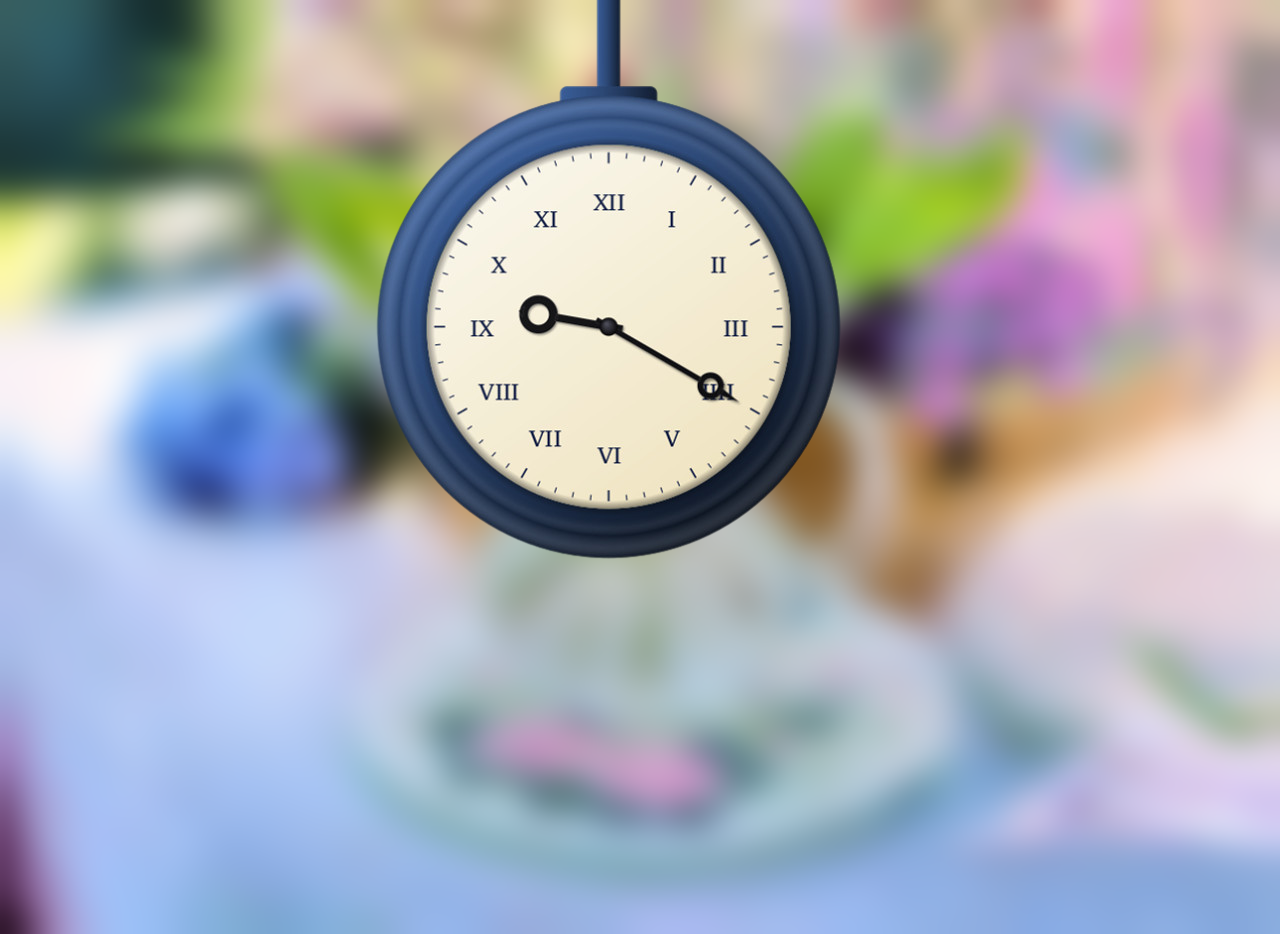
9:20
